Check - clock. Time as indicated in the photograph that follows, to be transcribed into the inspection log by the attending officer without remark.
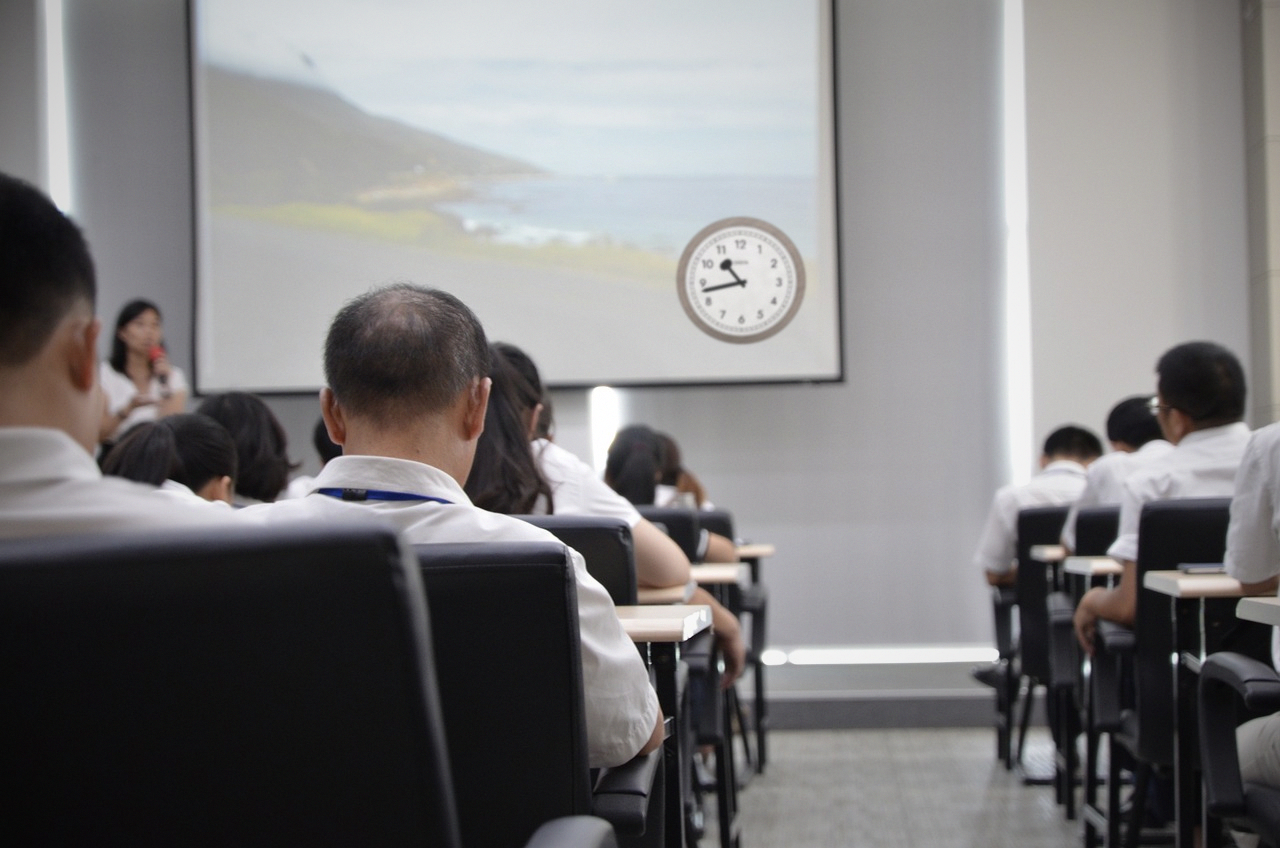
10:43
